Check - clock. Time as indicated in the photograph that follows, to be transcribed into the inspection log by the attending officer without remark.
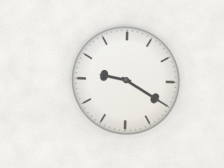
9:20
